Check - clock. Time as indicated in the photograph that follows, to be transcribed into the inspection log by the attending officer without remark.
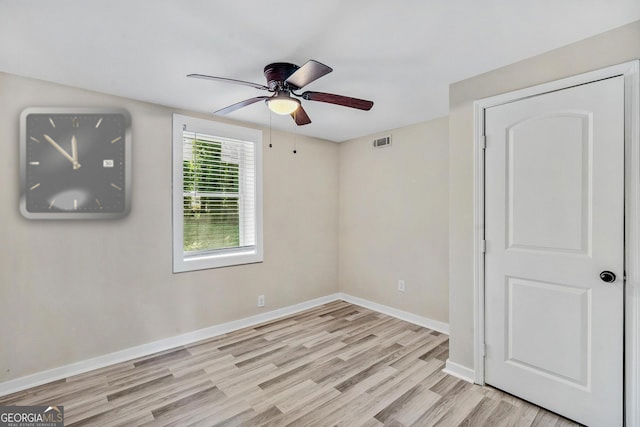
11:52
